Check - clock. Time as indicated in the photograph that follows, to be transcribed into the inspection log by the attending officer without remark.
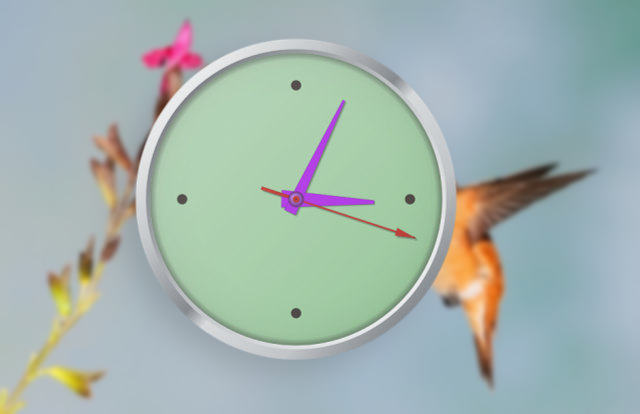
3:04:18
